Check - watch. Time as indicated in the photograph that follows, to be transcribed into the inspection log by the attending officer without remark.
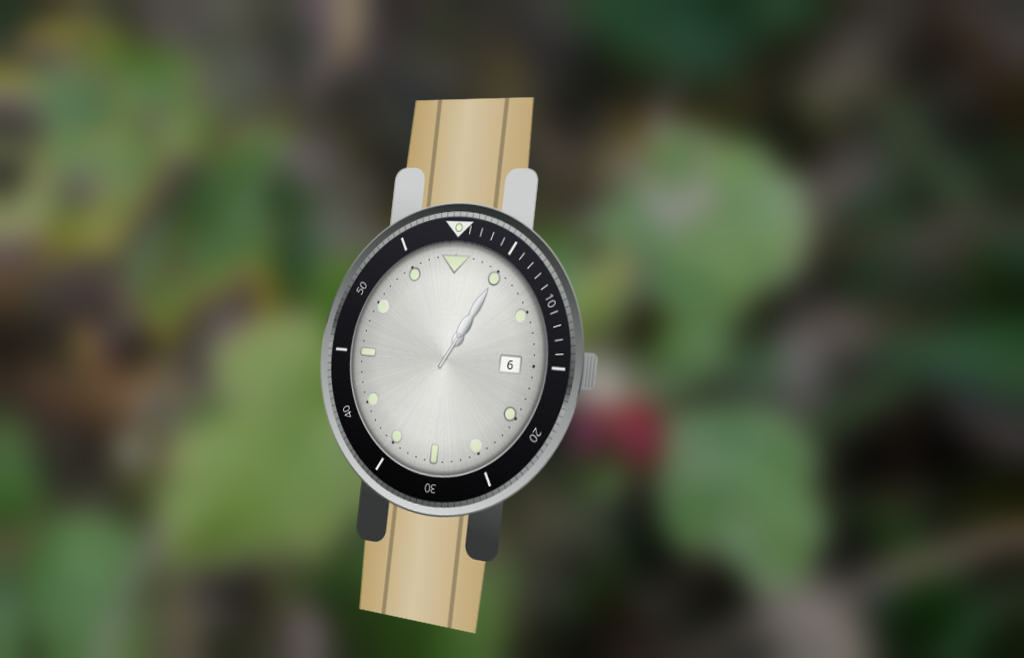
1:05
